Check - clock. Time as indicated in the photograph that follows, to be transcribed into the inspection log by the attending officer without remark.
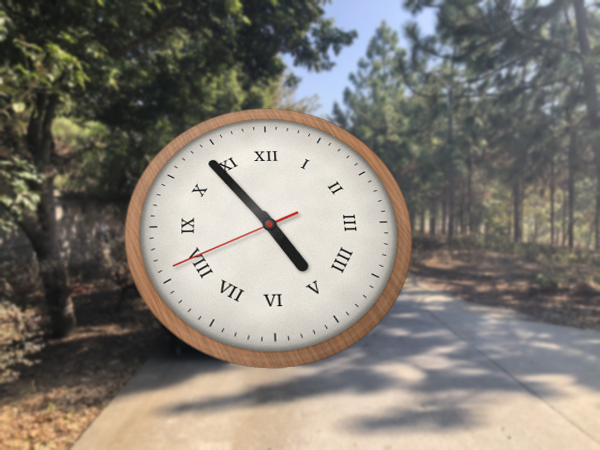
4:53:41
